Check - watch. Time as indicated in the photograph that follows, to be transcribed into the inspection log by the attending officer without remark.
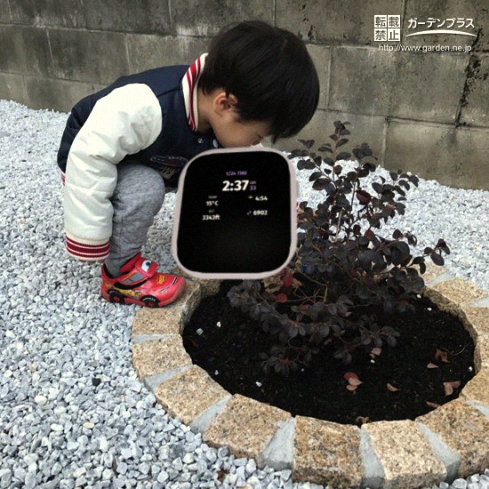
2:37
